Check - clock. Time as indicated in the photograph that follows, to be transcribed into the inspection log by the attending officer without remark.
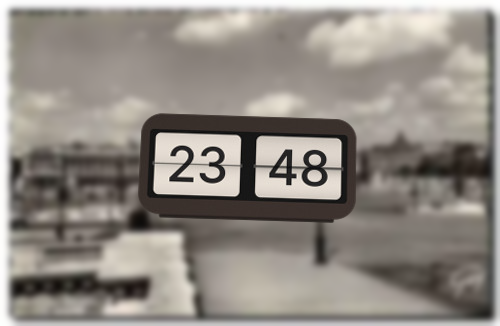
23:48
